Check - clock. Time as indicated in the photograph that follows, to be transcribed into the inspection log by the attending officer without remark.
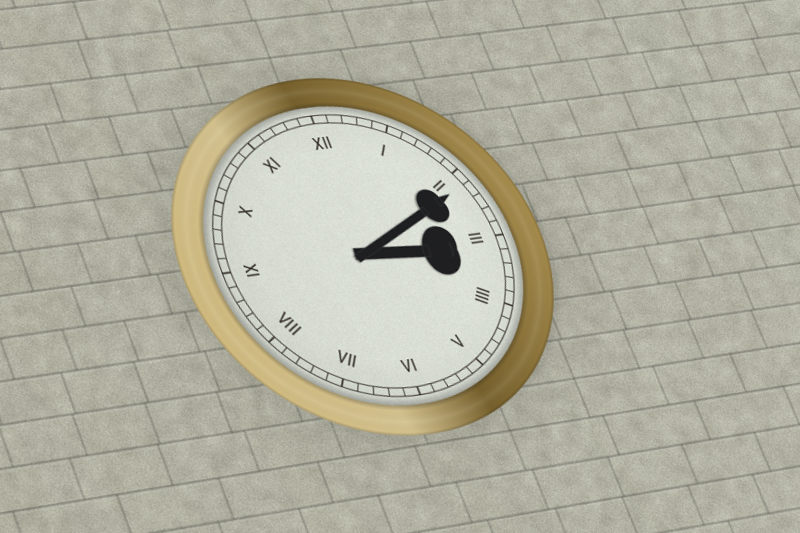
3:11
